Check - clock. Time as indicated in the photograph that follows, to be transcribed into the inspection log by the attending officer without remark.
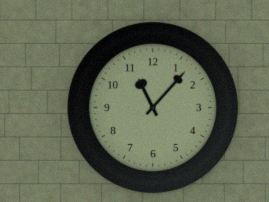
11:07
